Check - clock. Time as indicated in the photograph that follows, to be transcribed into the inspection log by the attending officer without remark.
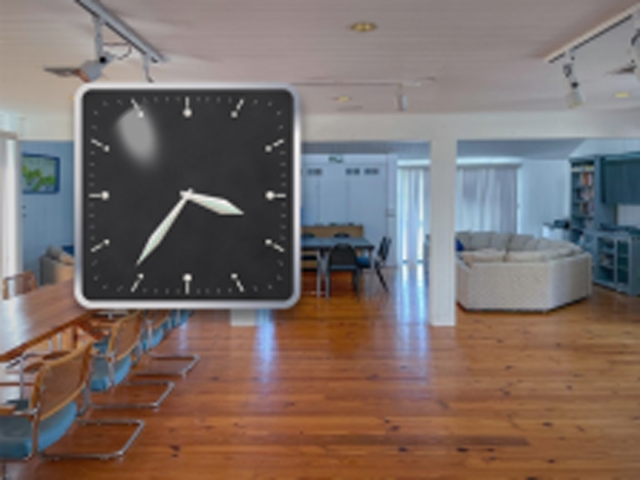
3:36
